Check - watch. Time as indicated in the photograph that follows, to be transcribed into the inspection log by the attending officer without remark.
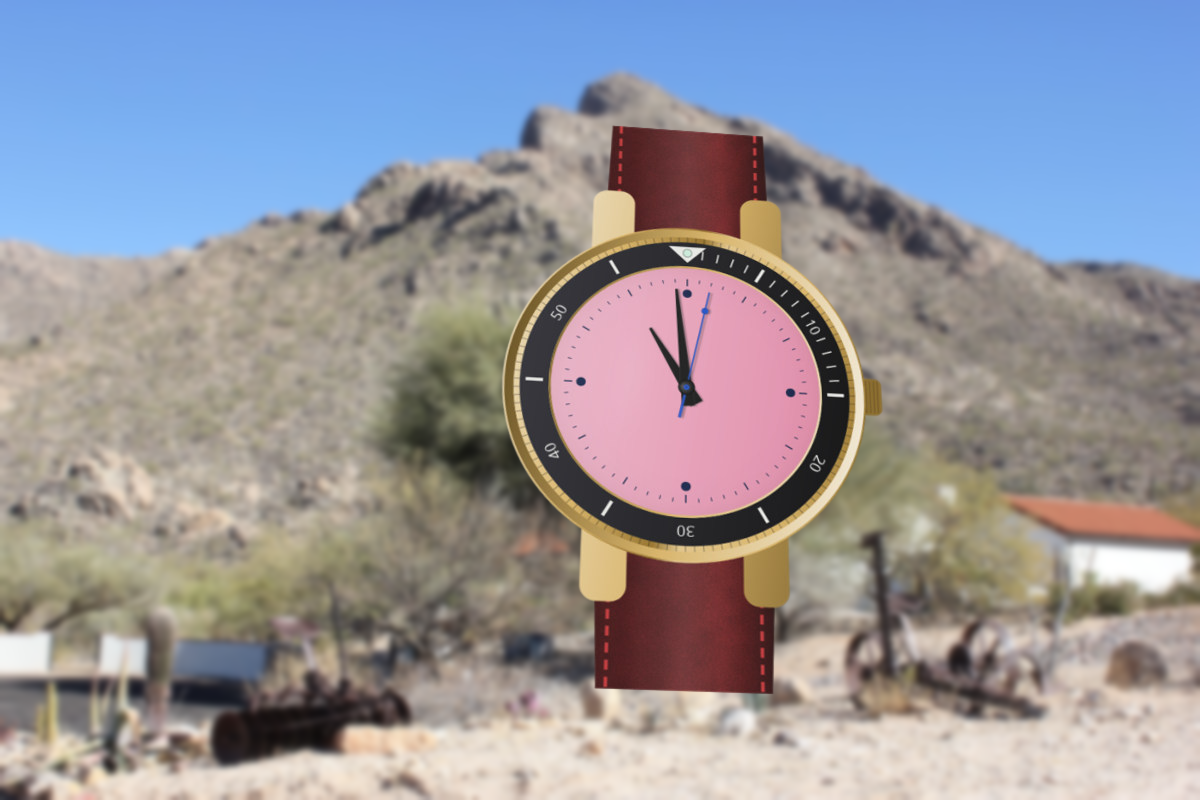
10:59:02
